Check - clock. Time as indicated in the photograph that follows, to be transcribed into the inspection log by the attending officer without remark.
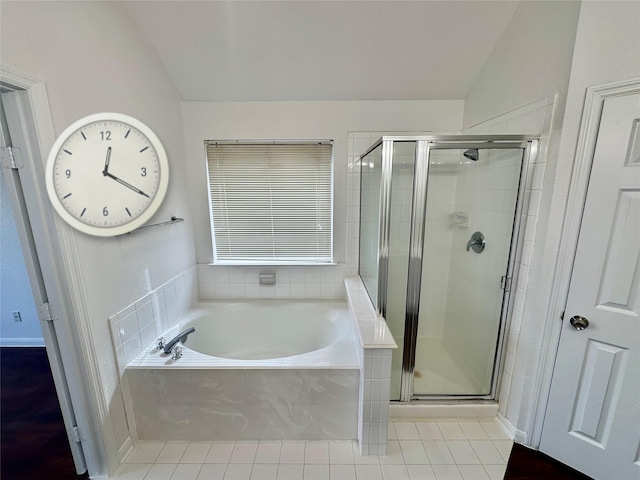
12:20
